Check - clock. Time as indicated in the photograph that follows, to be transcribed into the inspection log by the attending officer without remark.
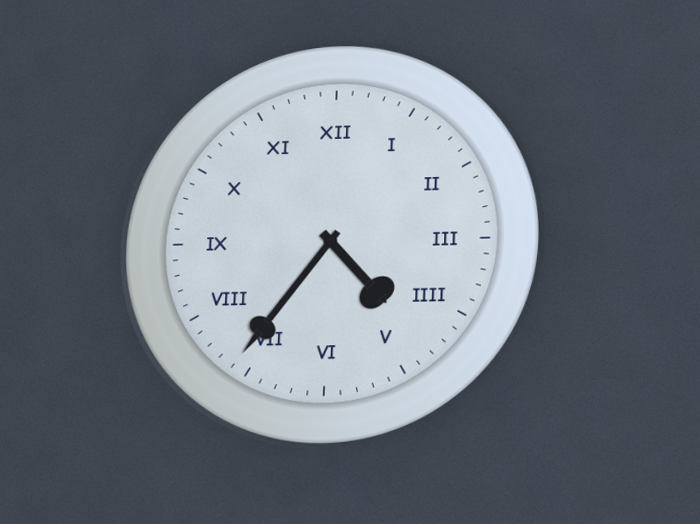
4:36
